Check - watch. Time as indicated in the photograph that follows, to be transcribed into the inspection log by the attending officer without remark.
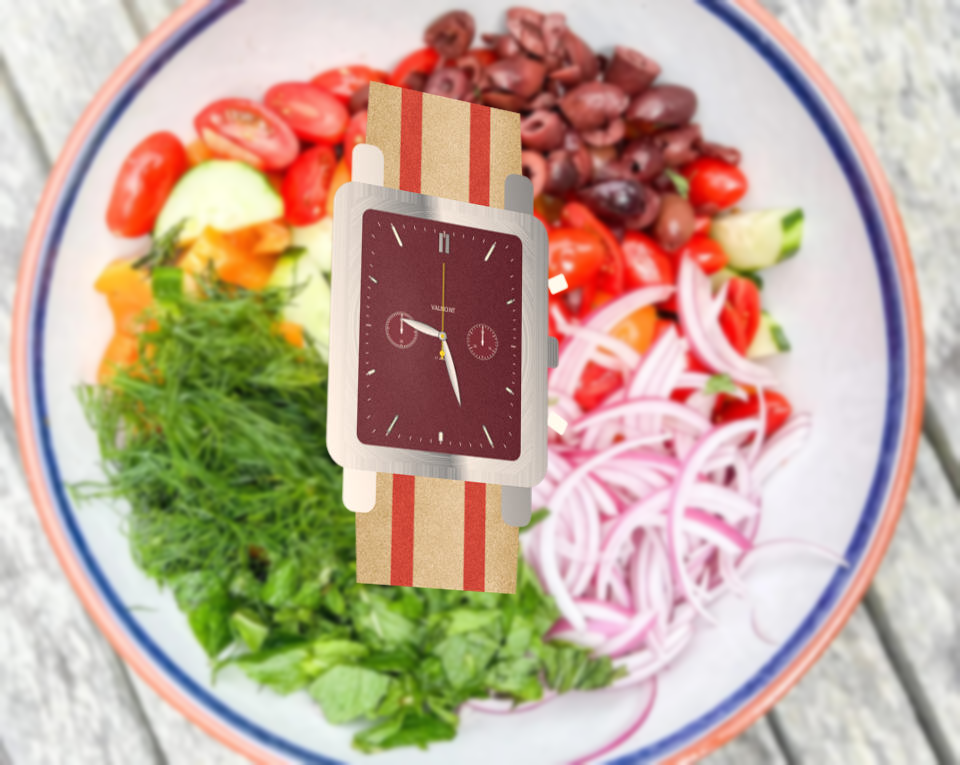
9:27
